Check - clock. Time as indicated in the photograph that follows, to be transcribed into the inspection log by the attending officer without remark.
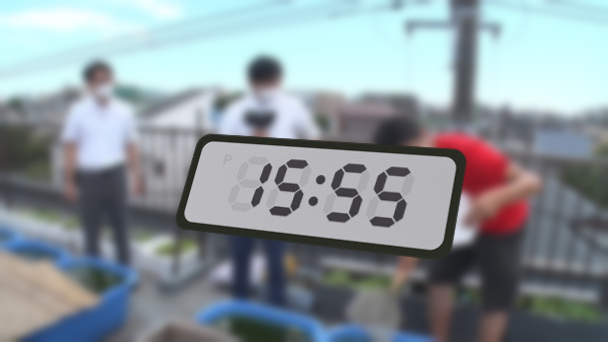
15:55
